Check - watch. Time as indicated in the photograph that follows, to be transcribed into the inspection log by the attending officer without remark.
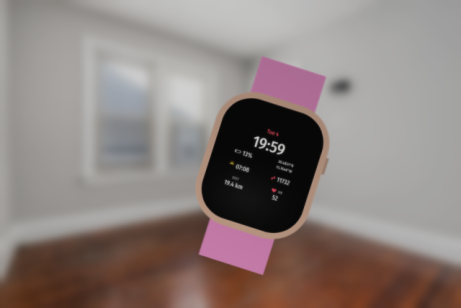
19:59
